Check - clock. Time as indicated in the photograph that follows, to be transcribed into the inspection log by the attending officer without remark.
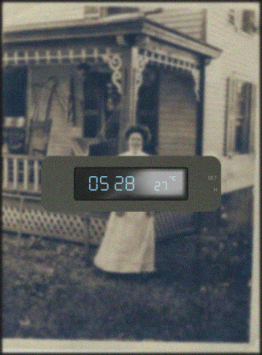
5:28
